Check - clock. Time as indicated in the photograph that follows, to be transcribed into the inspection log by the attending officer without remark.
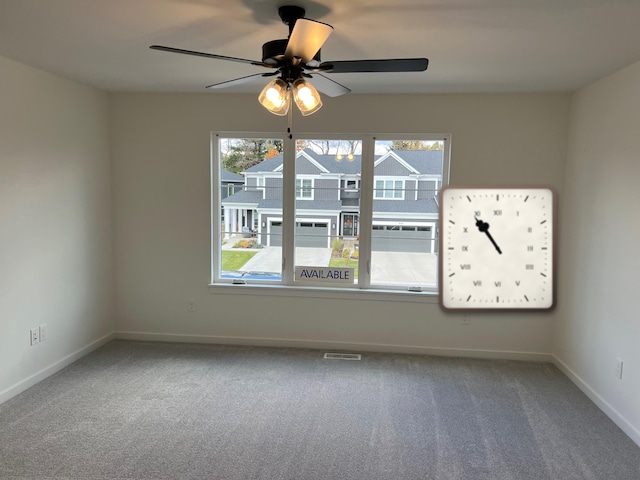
10:54
